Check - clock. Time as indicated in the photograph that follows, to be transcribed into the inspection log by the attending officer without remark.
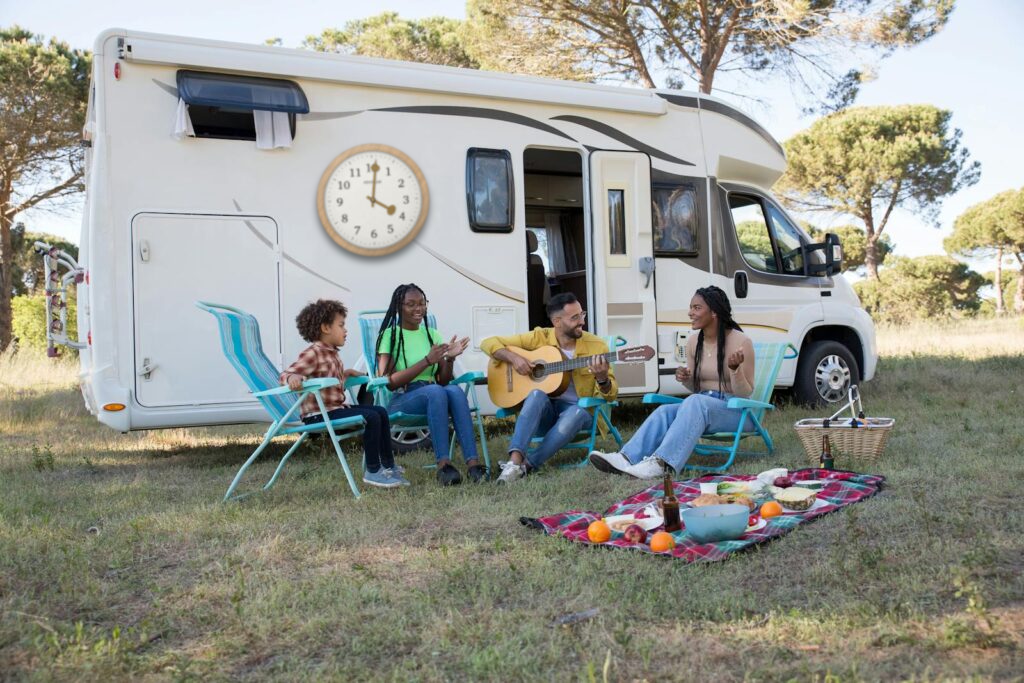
4:01
